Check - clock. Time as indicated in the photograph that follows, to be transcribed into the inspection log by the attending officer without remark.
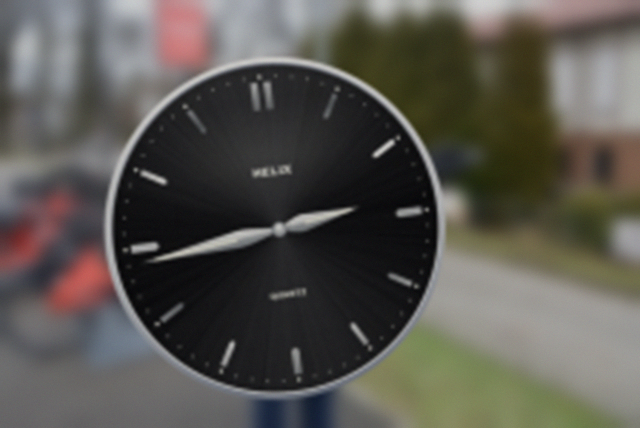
2:44
